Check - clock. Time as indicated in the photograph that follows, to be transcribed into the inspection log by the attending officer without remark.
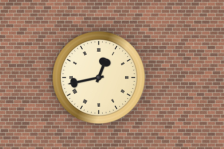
12:43
